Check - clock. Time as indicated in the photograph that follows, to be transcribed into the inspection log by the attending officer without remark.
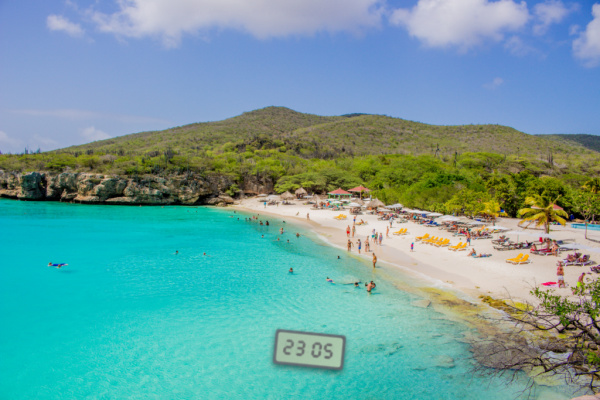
23:05
